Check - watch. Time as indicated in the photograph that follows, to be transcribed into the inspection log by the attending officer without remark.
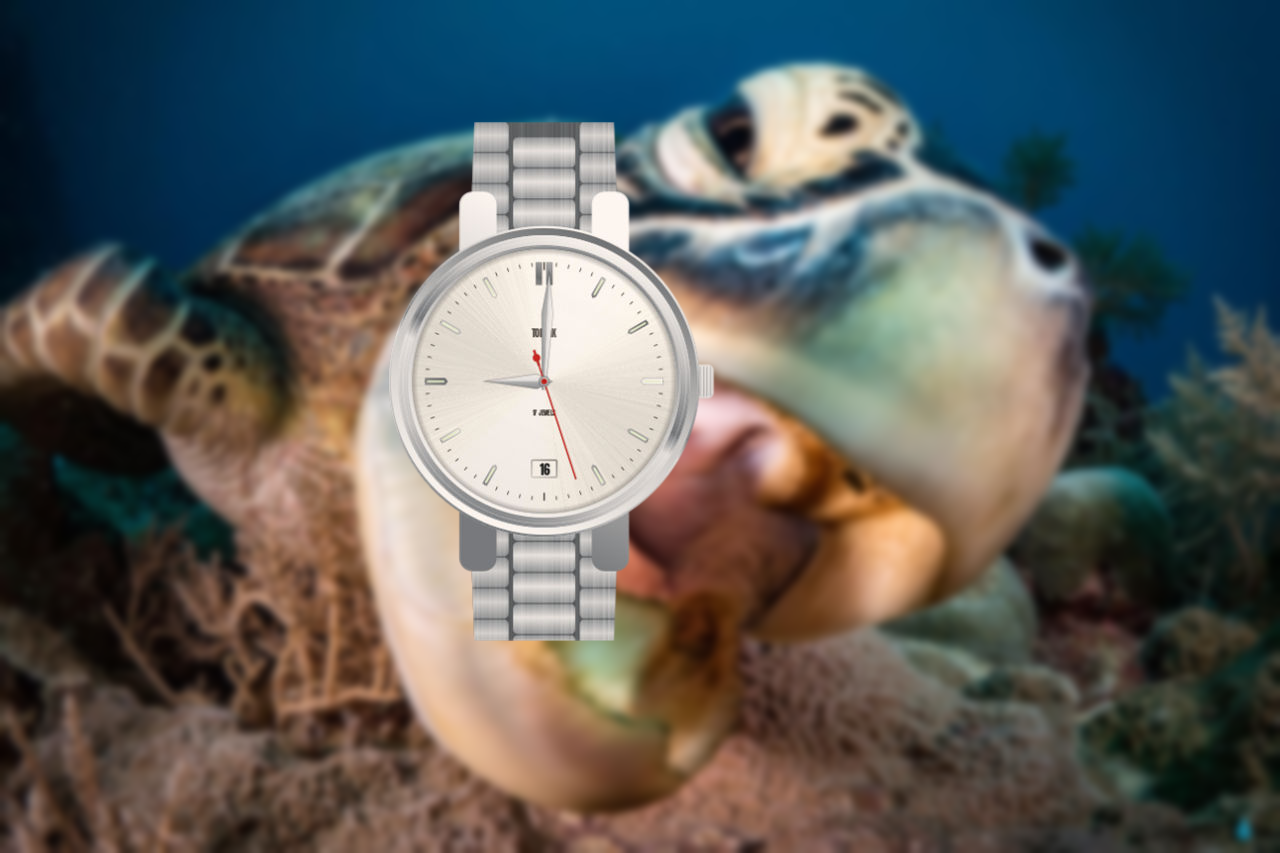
9:00:27
